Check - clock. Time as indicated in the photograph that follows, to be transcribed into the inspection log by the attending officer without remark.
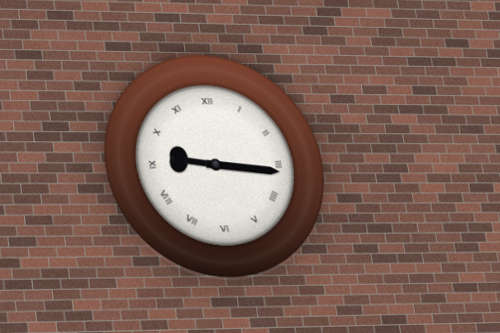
9:16
